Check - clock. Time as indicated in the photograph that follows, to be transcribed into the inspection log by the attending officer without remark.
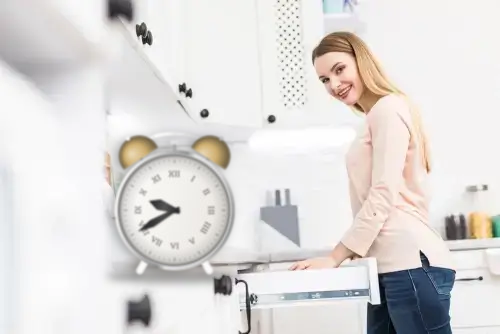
9:40
